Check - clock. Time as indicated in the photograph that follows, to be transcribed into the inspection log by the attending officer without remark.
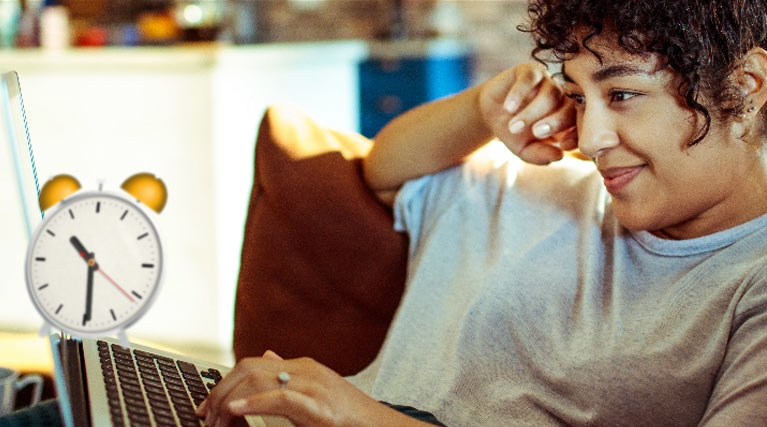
10:29:21
